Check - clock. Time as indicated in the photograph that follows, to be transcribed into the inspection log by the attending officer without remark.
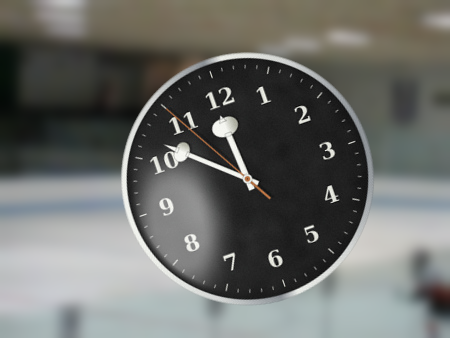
11:51:55
